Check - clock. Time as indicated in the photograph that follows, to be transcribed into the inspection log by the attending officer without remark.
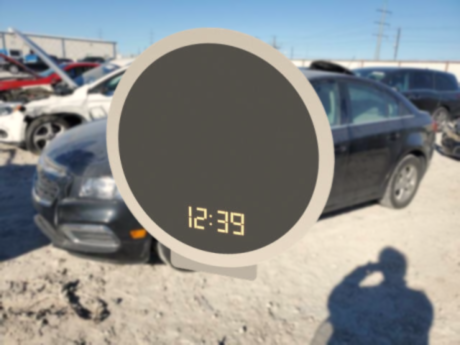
12:39
